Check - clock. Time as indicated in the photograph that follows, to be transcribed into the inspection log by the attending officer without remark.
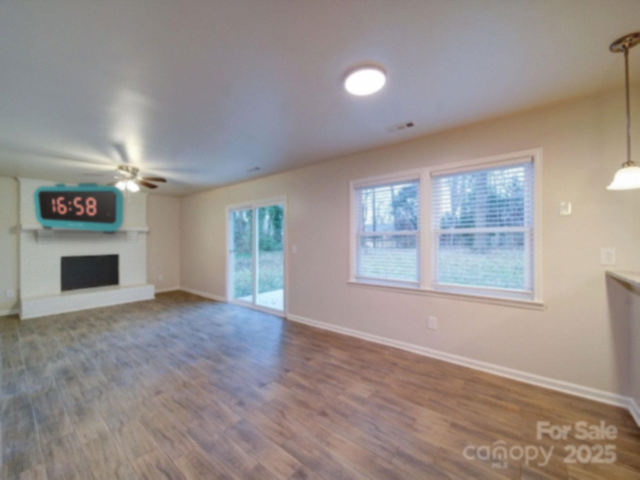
16:58
